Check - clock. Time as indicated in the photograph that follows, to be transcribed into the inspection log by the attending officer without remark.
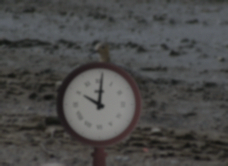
10:01
